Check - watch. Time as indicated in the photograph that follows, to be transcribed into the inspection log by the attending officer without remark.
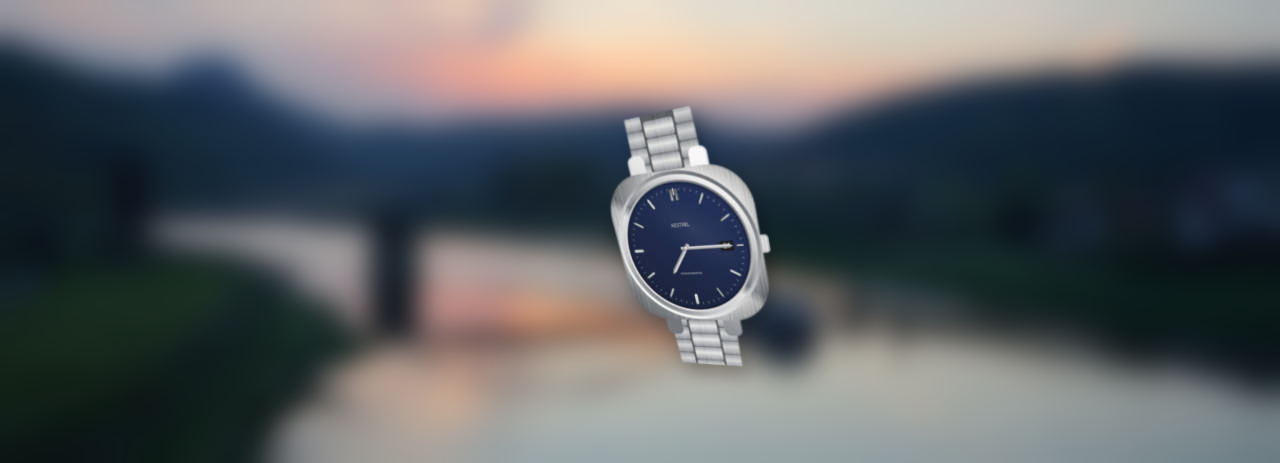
7:15
